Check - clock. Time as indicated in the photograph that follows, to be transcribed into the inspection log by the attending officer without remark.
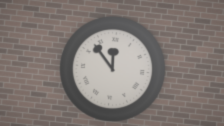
11:53
